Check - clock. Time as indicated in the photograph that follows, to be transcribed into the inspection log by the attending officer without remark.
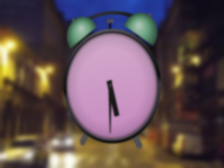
5:30
